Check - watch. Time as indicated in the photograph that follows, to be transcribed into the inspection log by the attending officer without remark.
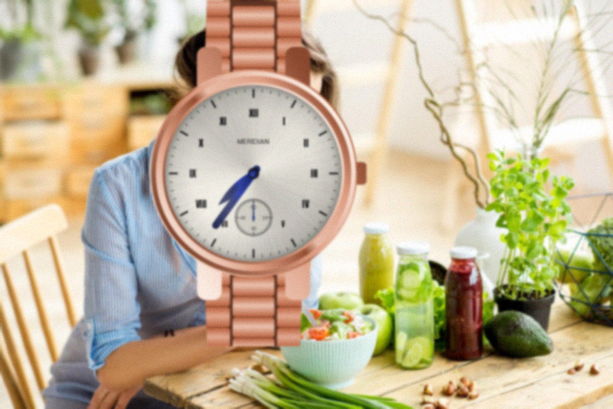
7:36
